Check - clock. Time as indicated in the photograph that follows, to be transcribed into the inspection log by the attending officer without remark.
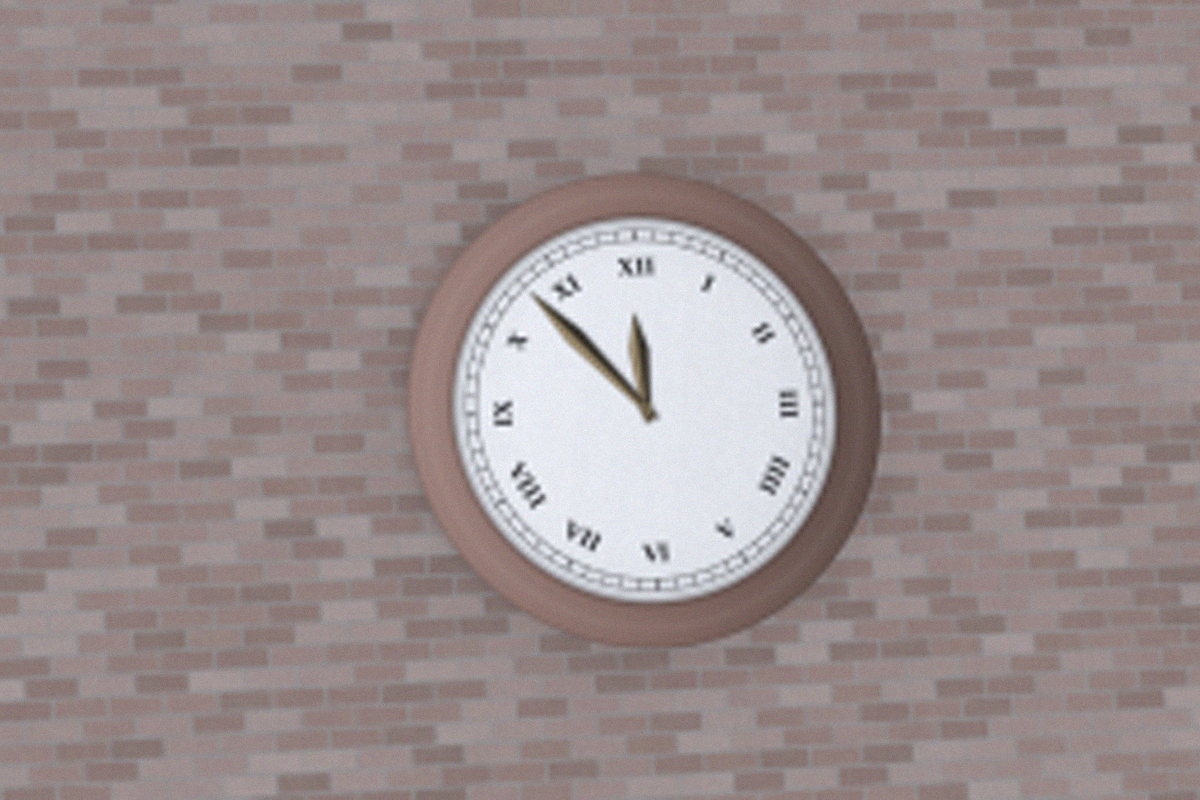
11:53
